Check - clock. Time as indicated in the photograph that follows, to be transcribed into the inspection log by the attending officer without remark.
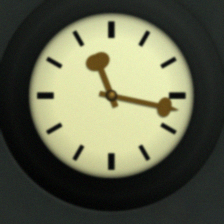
11:17
